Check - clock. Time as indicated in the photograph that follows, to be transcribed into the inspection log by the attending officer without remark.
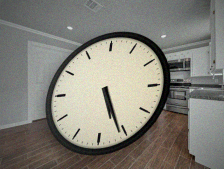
5:26
